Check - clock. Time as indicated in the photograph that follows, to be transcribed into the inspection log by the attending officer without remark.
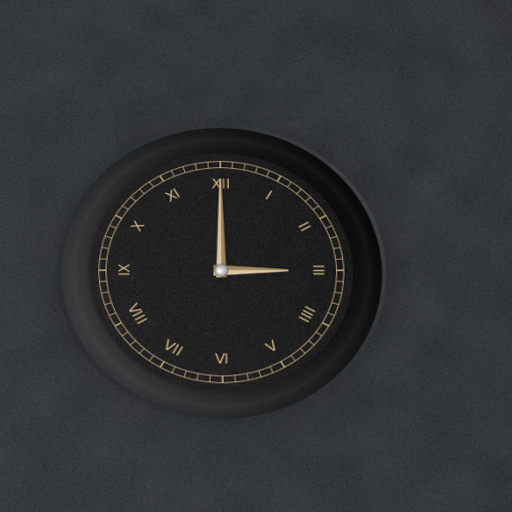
3:00
